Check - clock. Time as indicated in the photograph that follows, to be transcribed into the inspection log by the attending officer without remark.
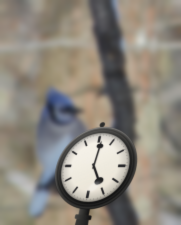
5:01
